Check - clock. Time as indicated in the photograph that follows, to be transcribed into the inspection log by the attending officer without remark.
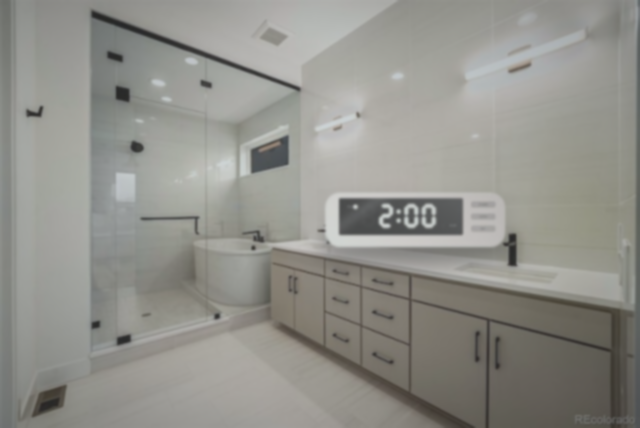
2:00
